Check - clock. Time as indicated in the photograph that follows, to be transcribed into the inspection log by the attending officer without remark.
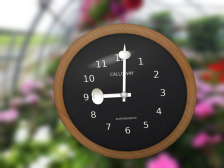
9:01
